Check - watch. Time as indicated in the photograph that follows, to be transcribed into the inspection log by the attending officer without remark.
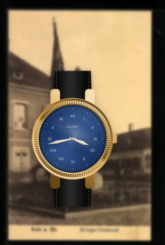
3:43
